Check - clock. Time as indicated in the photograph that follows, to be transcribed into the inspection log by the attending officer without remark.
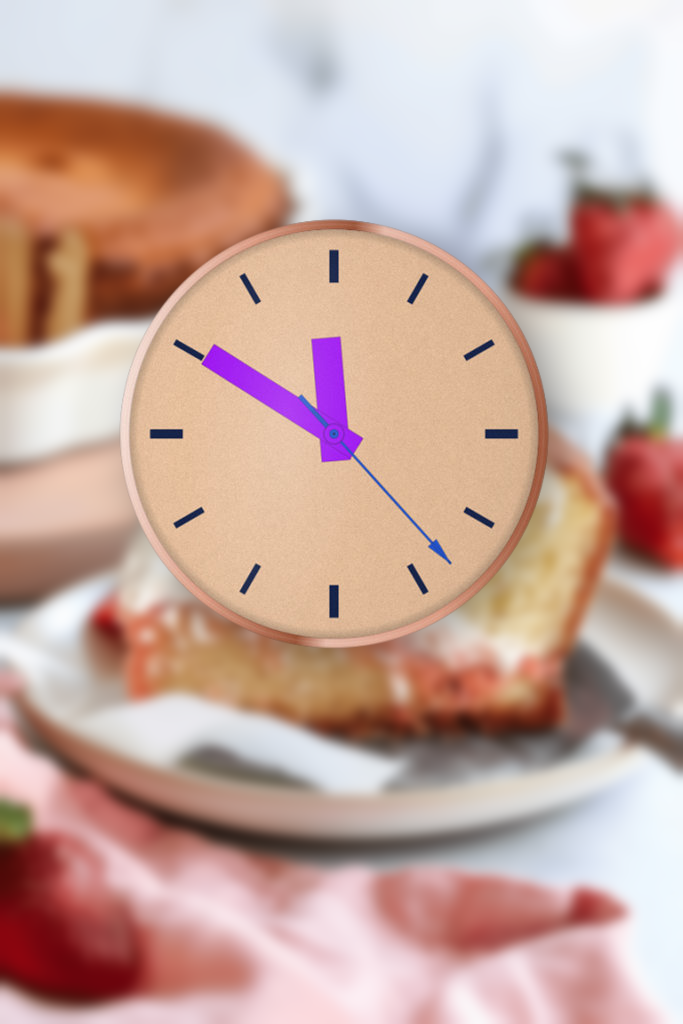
11:50:23
